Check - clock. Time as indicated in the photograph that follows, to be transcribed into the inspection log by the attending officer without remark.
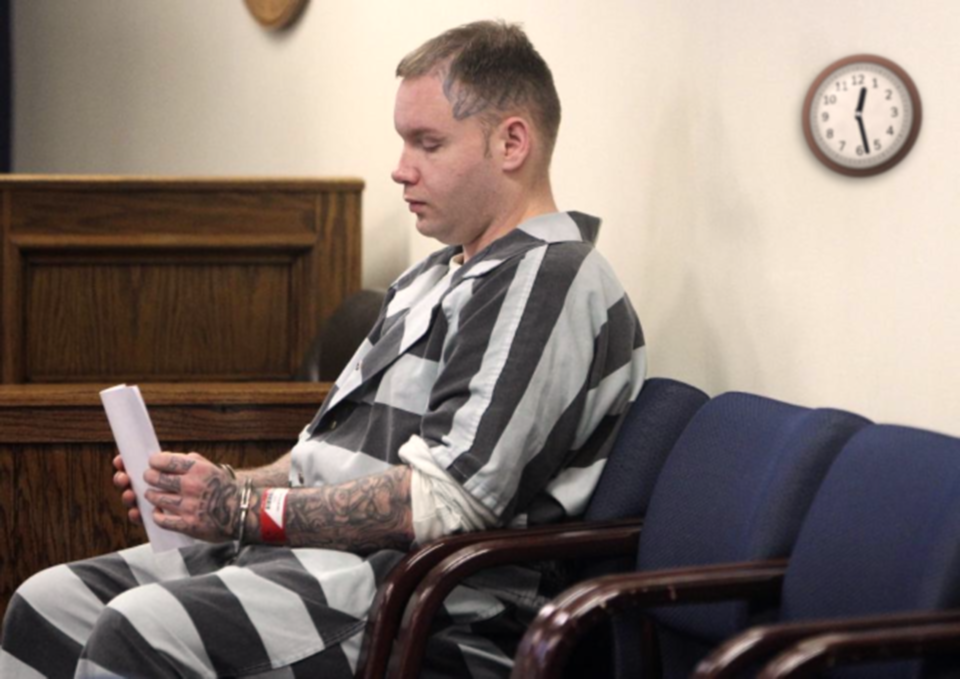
12:28
